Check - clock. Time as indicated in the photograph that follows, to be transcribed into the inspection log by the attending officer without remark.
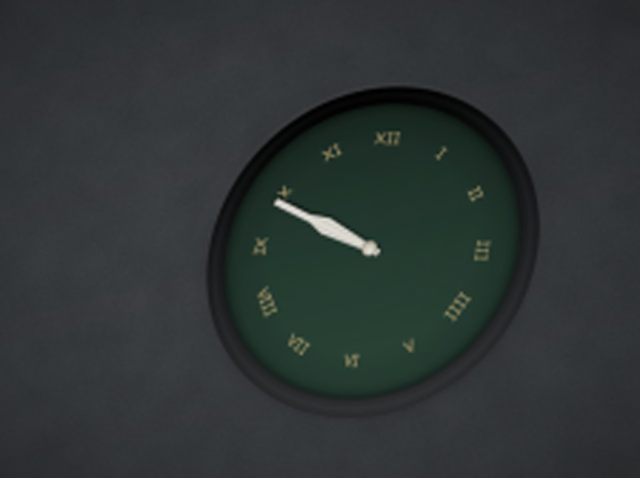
9:49
